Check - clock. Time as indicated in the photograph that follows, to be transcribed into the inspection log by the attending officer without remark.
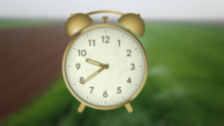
9:39
